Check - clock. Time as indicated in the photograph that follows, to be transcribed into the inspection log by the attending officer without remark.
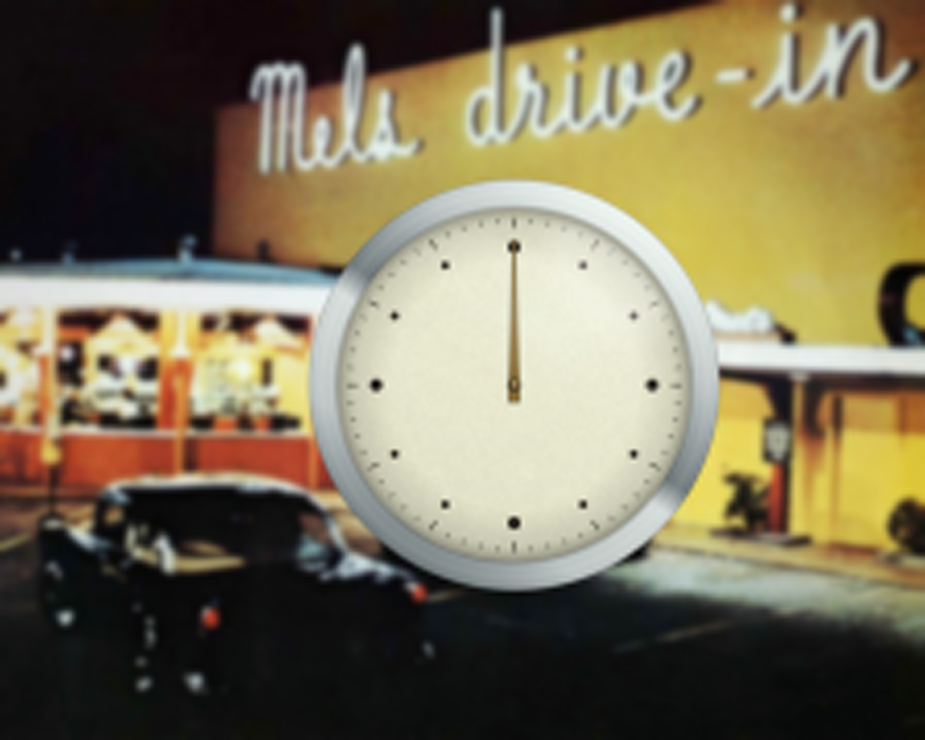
12:00
